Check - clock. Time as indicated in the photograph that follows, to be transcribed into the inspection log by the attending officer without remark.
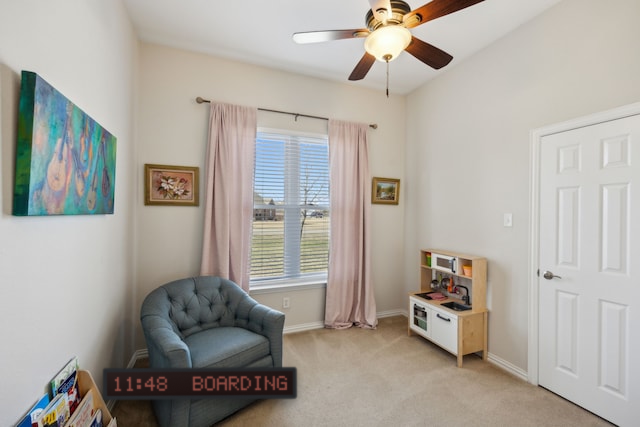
11:48
